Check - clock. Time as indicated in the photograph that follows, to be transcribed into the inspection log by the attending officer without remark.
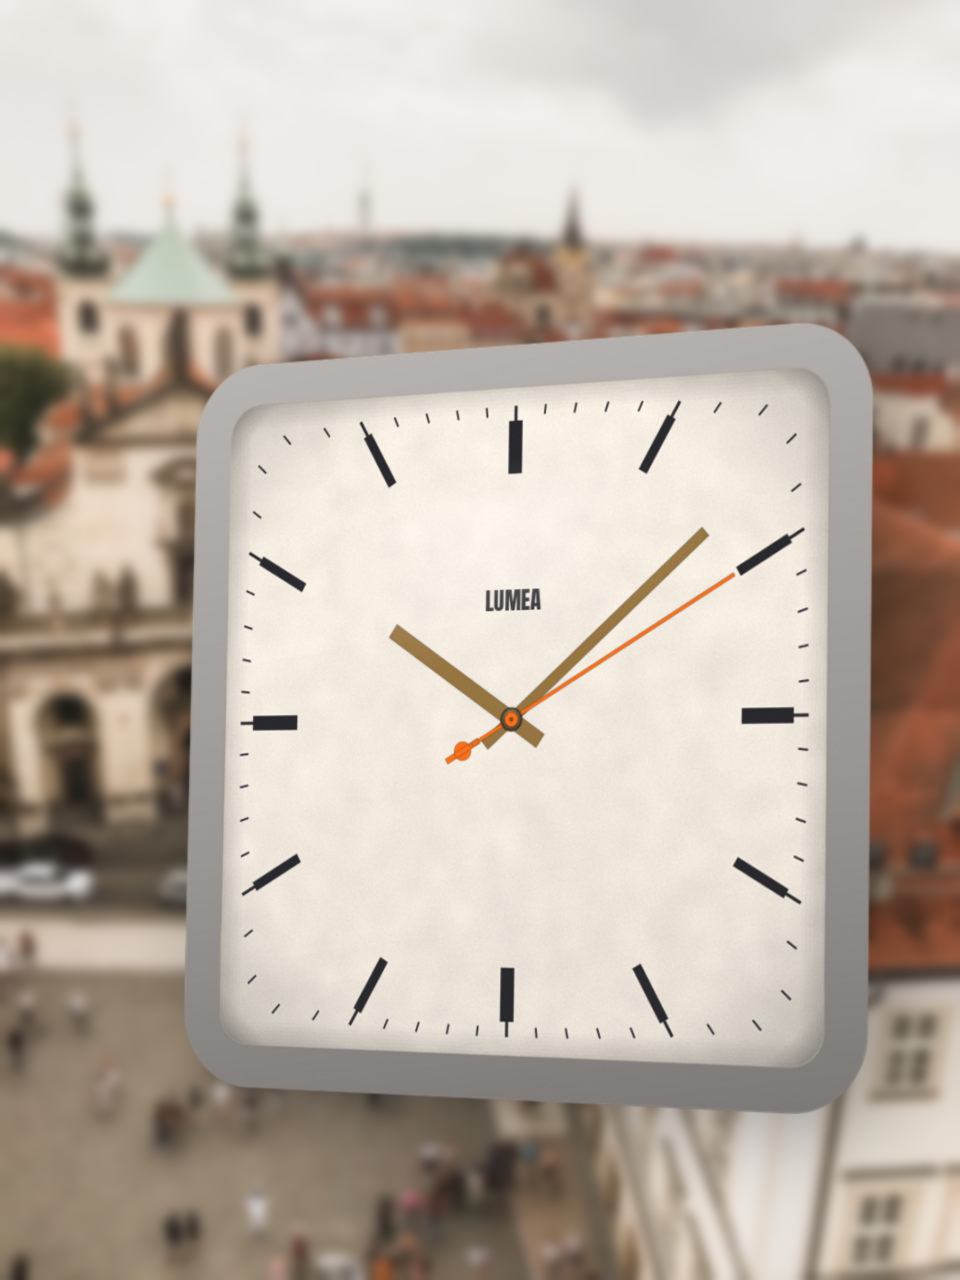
10:08:10
